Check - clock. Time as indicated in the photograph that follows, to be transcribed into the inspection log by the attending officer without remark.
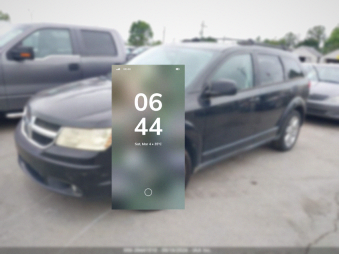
6:44
